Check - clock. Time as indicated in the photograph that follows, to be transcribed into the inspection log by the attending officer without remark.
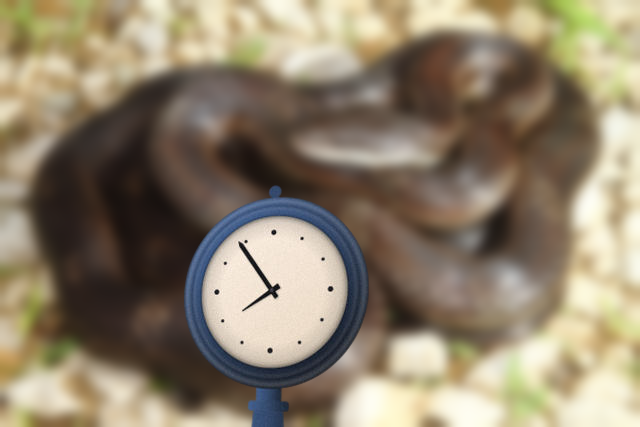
7:54
